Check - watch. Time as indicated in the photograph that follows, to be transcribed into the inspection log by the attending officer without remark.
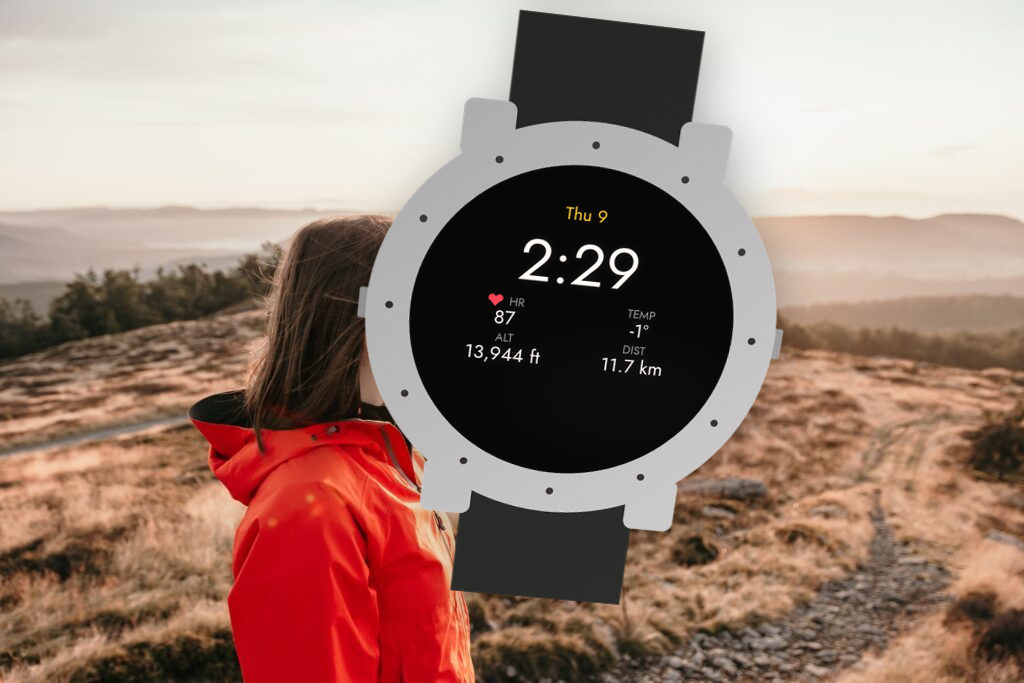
2:29
